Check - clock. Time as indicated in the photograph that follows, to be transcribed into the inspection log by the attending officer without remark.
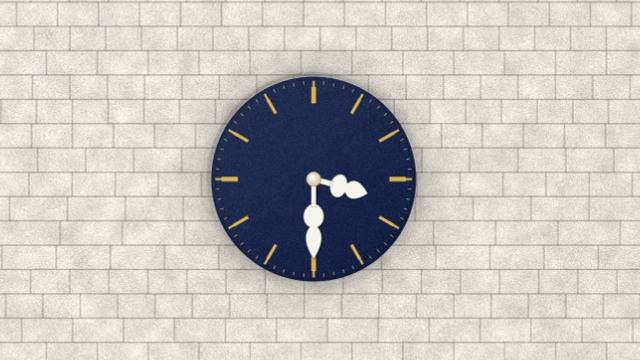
3:30
